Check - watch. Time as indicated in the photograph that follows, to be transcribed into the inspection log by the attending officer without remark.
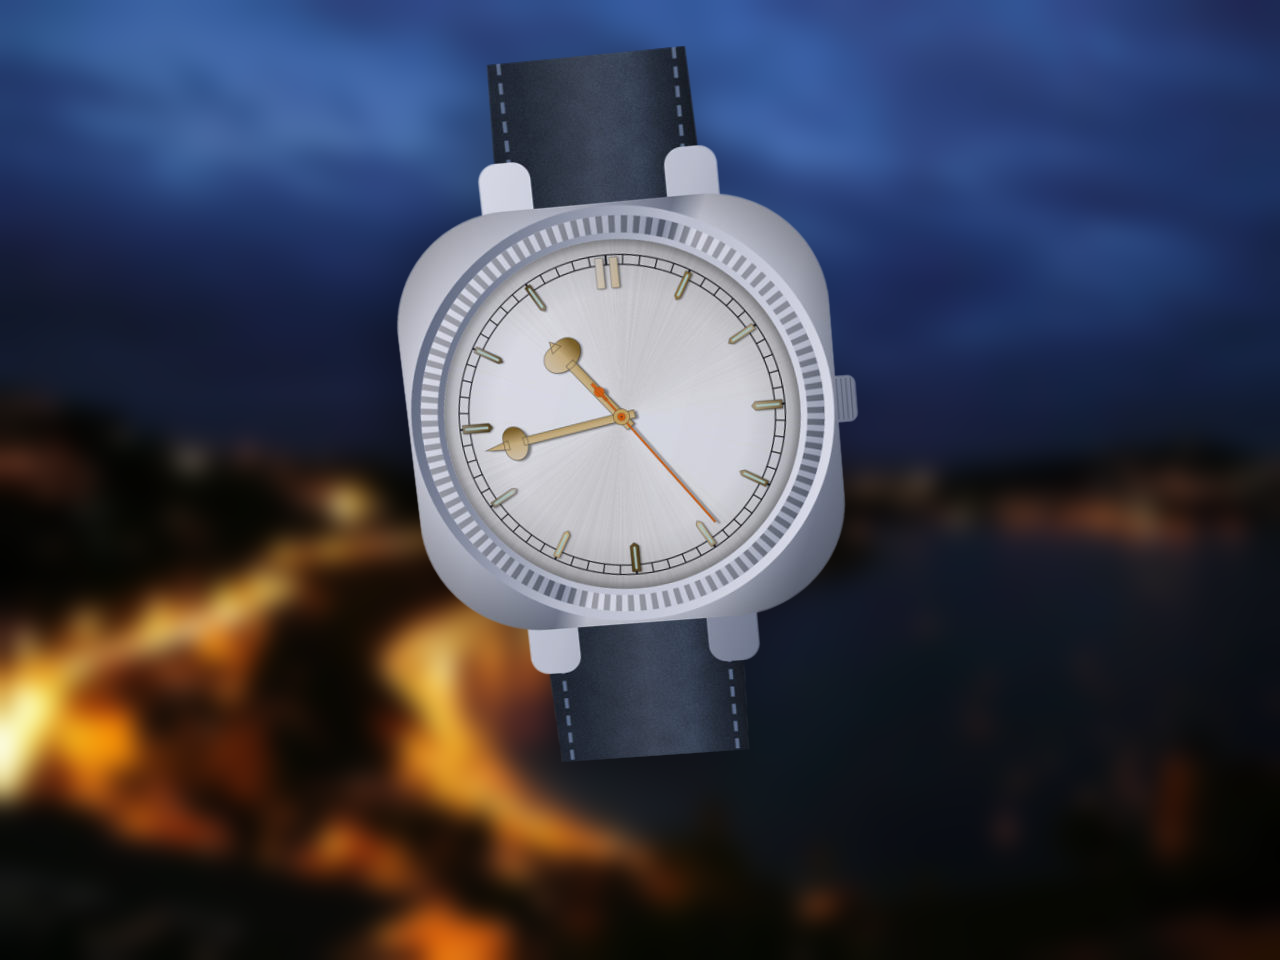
10:43:24
